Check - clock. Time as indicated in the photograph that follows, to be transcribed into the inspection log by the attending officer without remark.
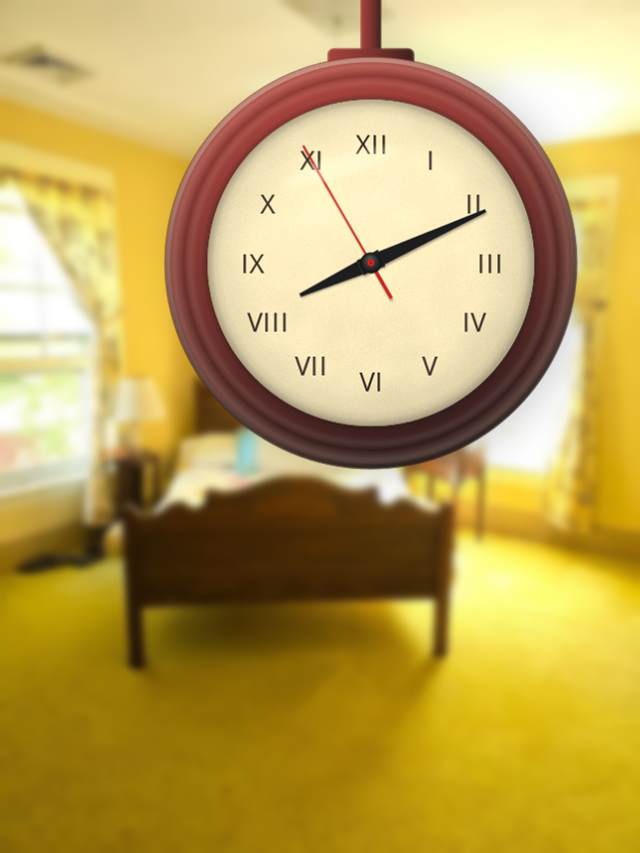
8:10:55
